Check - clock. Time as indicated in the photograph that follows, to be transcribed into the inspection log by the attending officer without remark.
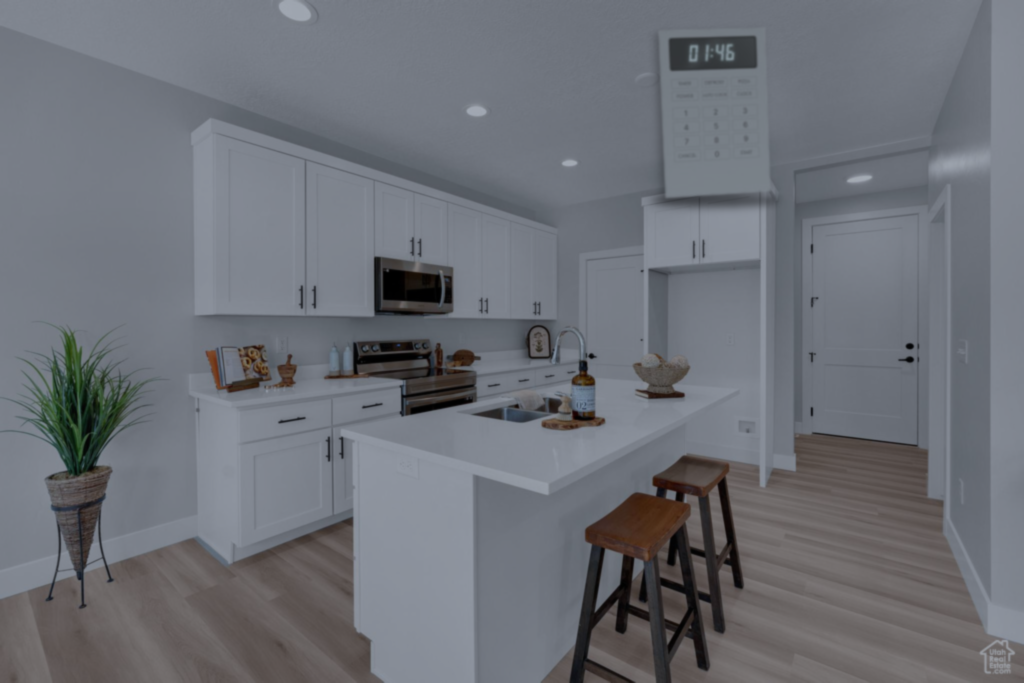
1:46
